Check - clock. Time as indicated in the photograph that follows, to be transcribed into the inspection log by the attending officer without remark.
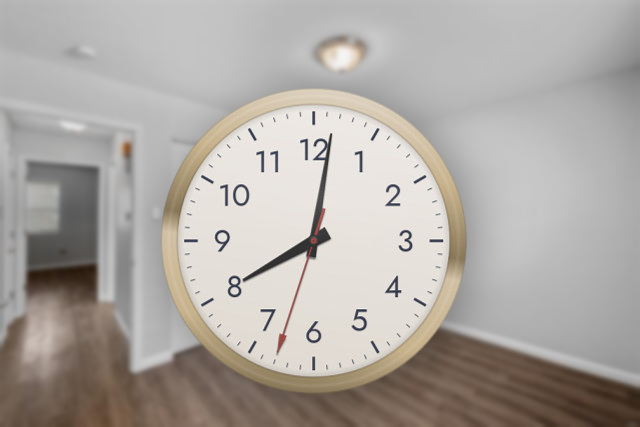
8:01:33
